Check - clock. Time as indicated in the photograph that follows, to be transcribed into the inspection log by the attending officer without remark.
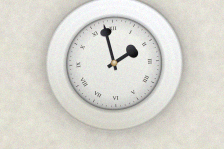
1:58
